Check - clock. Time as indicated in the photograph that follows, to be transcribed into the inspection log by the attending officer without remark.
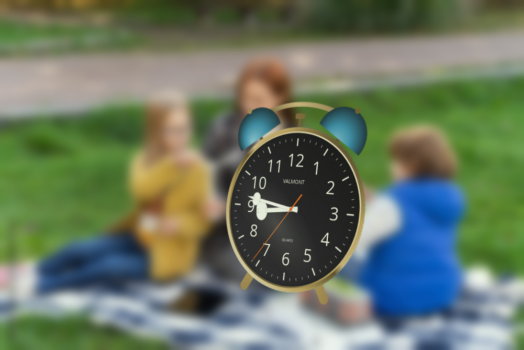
8:46:36
